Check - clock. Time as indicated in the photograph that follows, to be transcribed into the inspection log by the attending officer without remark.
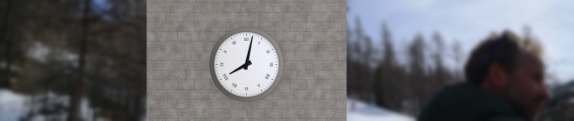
8:02
